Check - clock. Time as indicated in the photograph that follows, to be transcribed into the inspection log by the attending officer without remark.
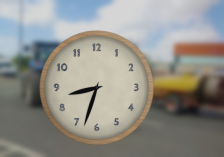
8:33
